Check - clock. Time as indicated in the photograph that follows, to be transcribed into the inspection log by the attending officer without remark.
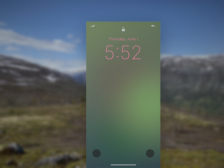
5:52
